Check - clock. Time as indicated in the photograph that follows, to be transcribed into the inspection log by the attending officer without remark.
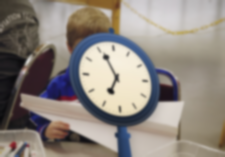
6:56
